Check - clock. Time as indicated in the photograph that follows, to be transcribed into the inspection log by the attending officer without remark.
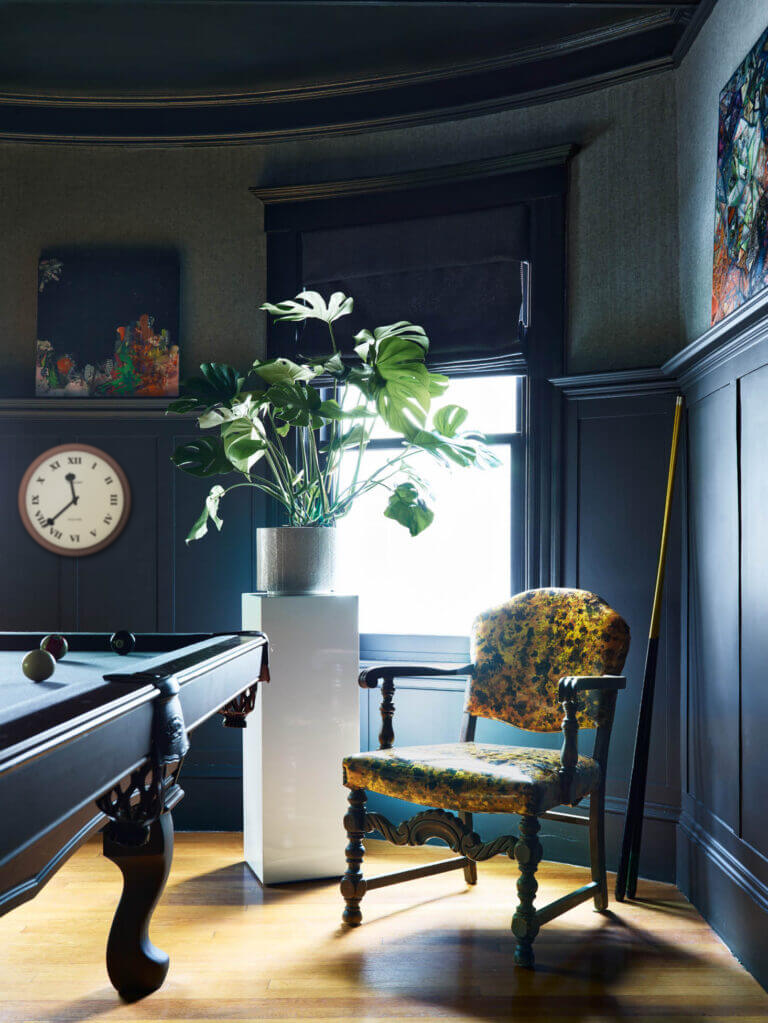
11:38
